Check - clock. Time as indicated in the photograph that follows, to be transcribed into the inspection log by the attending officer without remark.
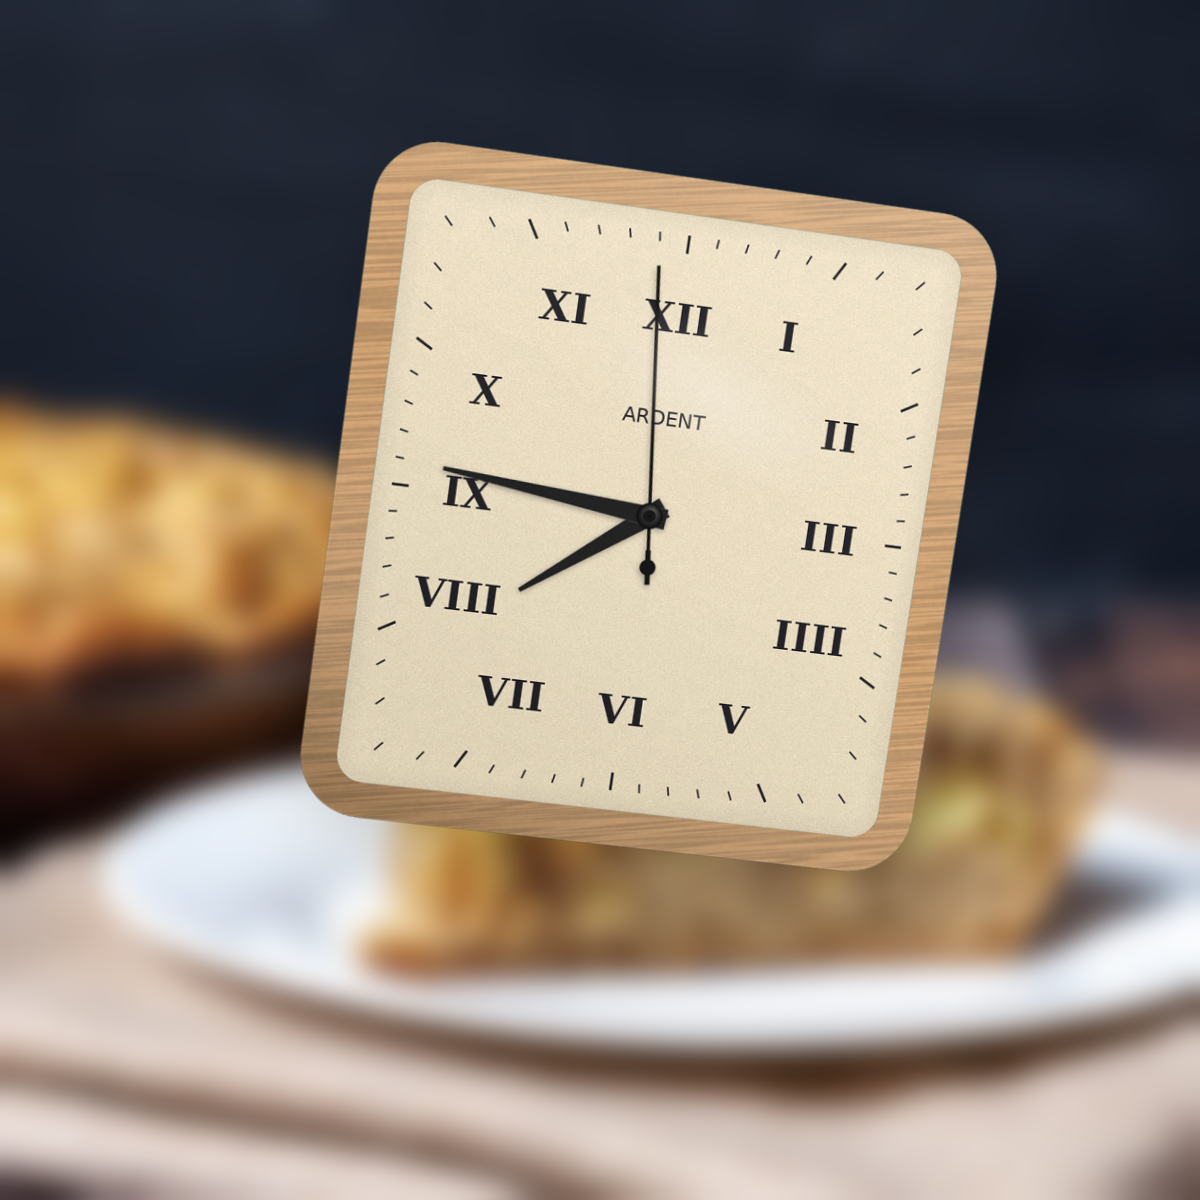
7:45:59
